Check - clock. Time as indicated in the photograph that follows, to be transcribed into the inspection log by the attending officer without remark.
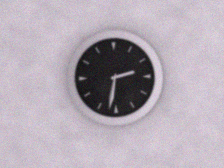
2:32
